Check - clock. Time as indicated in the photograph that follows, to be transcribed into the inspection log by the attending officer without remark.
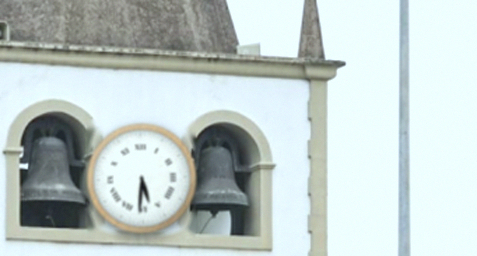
5:31
